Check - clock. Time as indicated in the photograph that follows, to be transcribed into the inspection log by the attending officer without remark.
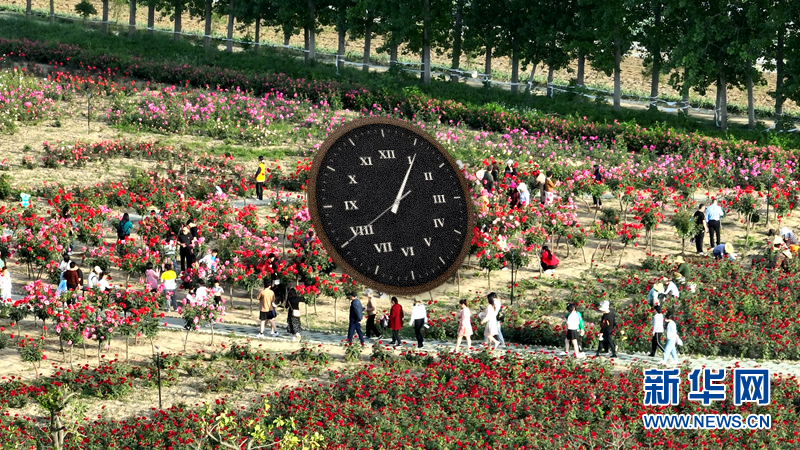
1:05:40
